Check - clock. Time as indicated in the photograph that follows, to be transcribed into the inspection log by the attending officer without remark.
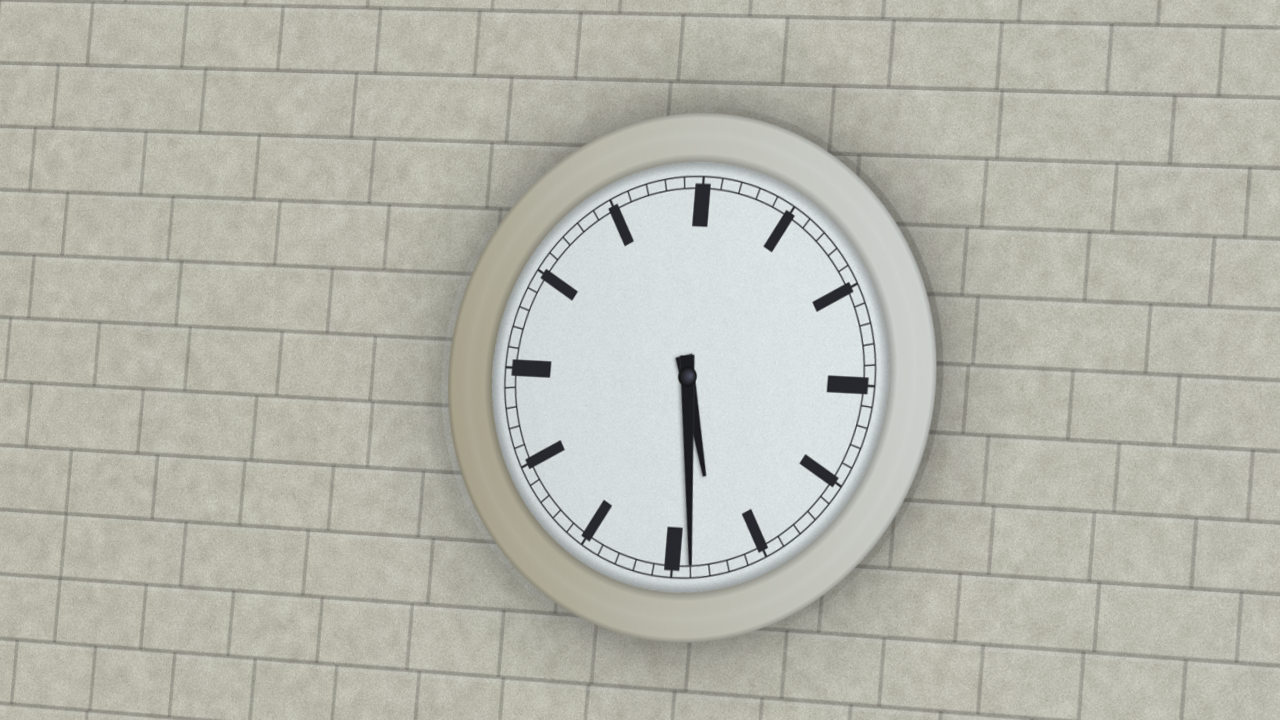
5:29
